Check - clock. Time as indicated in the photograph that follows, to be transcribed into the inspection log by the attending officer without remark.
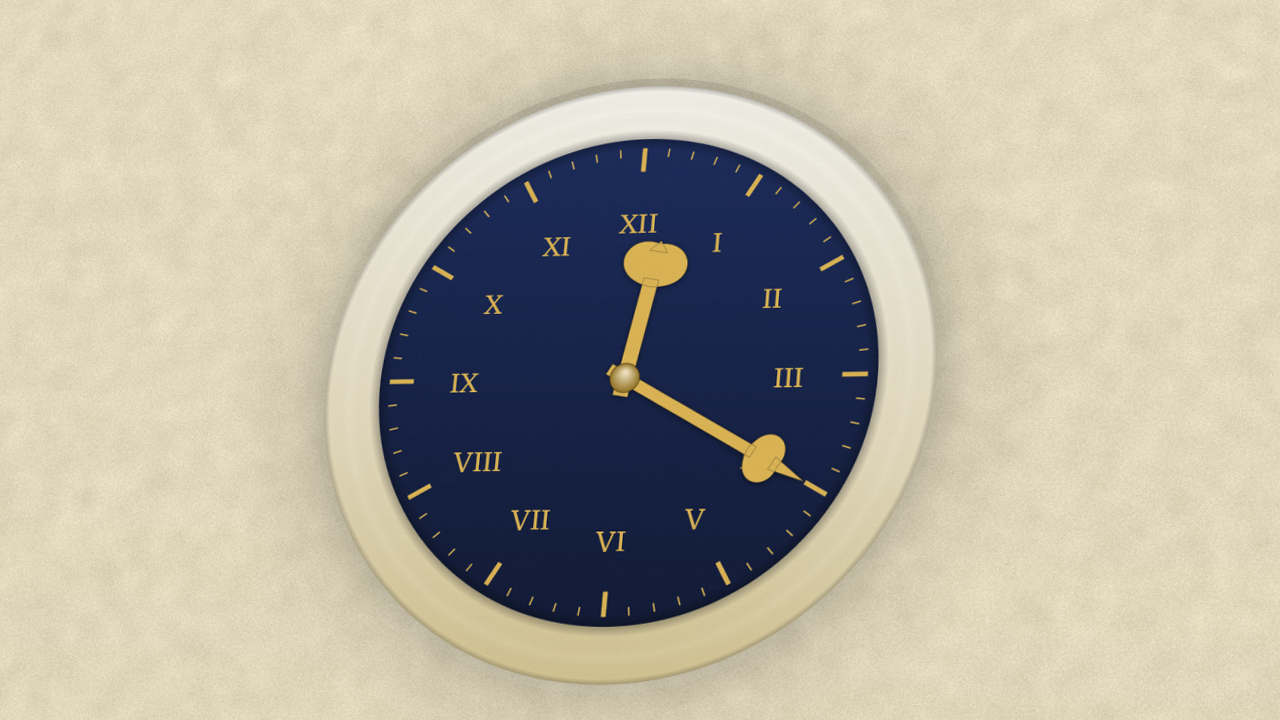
12:20
